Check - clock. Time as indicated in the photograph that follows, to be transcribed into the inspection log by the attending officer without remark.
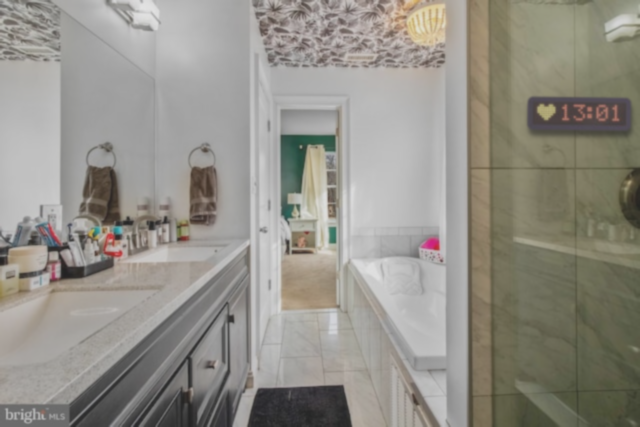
13:01
